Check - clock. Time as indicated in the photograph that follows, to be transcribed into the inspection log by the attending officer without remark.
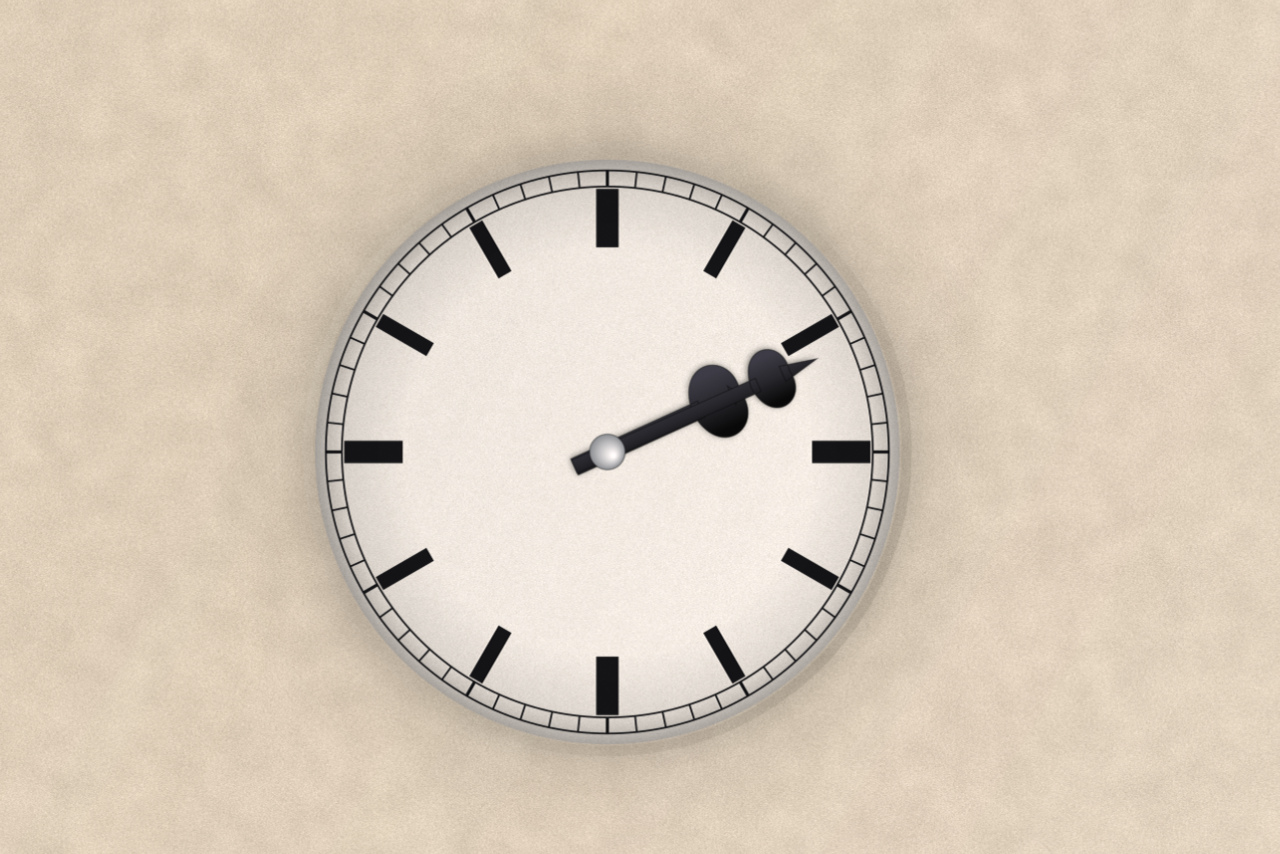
2:11
